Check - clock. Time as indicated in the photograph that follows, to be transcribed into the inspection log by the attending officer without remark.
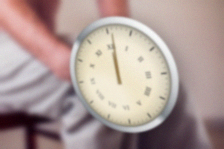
12:01
